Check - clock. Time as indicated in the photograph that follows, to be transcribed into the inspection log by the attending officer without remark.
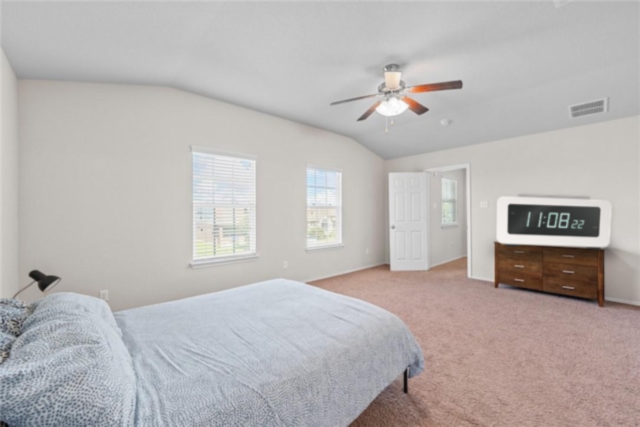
11:08
